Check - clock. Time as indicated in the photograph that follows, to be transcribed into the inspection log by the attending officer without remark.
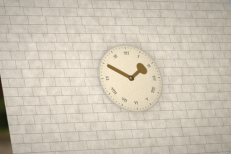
1:50
